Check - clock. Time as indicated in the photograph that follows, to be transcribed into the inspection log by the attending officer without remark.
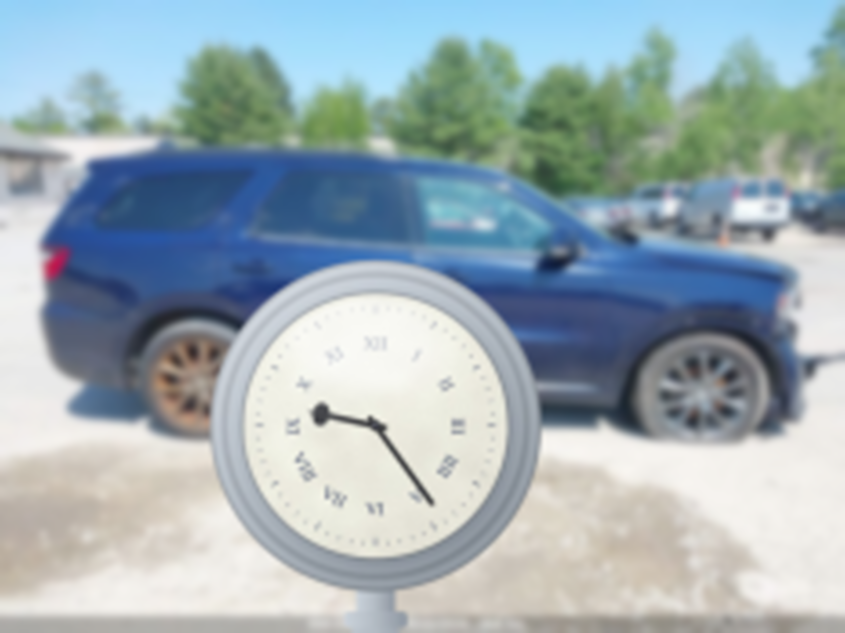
9:24
